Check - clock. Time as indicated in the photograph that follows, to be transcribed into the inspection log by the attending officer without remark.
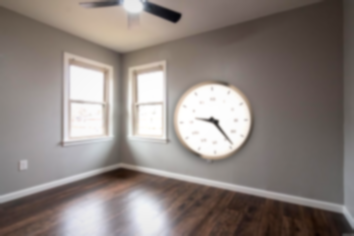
9:24
